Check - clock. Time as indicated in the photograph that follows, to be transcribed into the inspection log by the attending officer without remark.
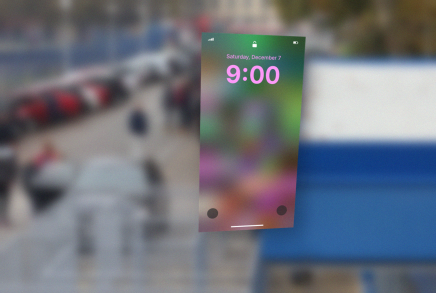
9:00
